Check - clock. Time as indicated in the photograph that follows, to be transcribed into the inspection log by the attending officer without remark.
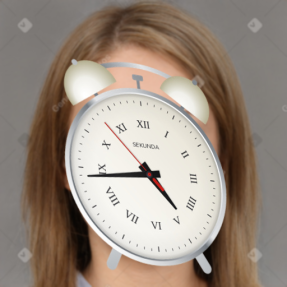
4:43:53
